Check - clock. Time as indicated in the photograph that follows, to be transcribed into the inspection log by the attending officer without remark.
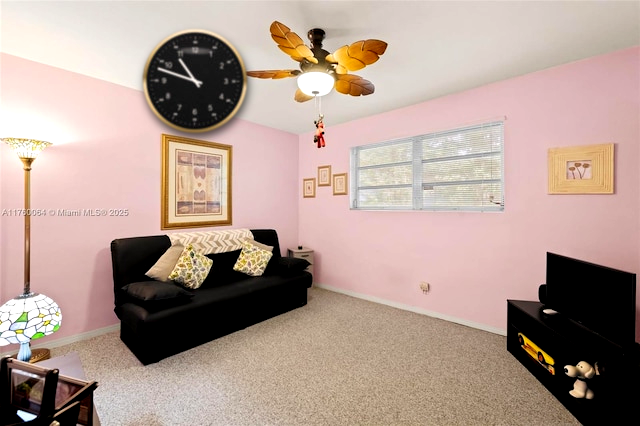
10:48
